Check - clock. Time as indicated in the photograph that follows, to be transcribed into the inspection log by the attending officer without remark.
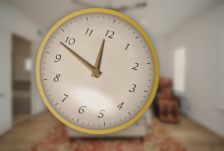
11:48
